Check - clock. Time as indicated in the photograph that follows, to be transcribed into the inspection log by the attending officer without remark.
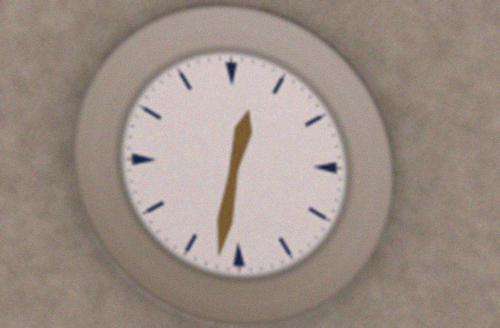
12:32
